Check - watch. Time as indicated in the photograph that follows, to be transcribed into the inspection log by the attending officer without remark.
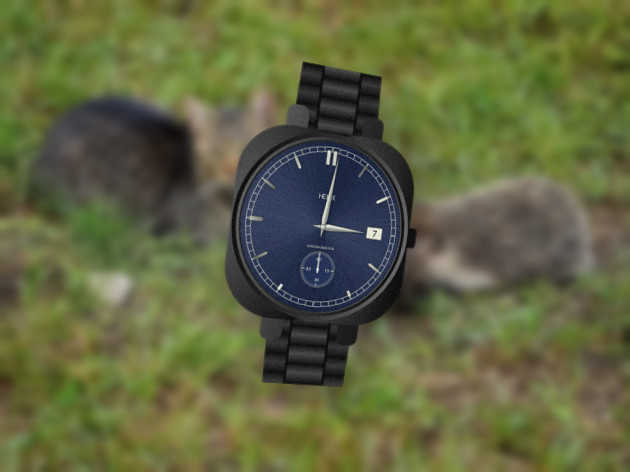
3:01
